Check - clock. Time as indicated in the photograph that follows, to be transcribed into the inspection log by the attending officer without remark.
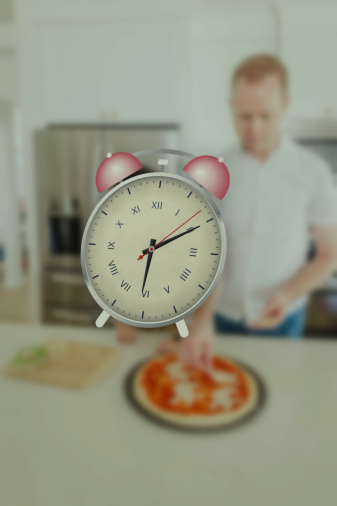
6:10:08
